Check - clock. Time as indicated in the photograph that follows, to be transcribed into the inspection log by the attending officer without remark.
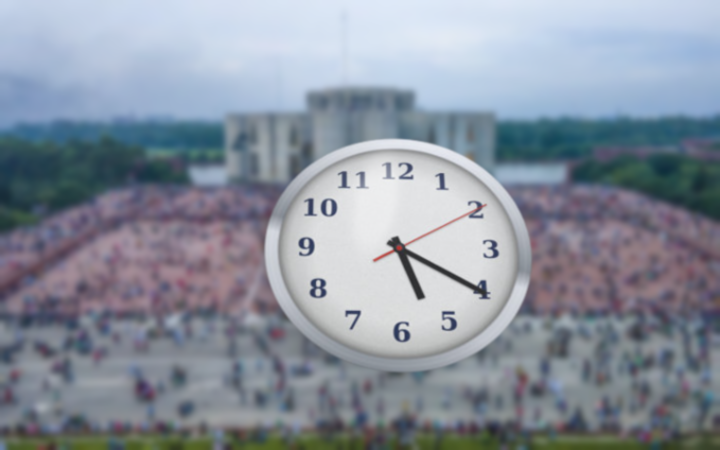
5:20:10
